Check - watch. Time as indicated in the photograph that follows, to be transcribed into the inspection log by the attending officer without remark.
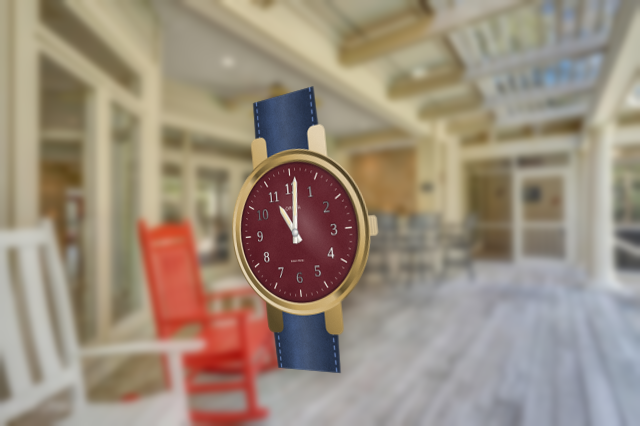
11:01
